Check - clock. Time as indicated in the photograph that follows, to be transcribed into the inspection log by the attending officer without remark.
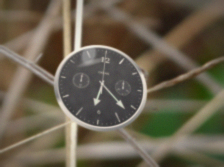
6:22
